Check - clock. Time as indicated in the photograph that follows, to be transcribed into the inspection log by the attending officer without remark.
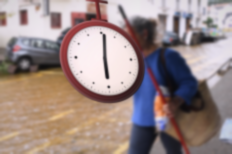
6:01
